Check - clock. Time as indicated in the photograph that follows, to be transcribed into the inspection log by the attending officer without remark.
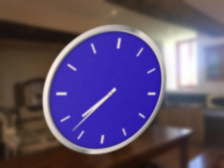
7:37
